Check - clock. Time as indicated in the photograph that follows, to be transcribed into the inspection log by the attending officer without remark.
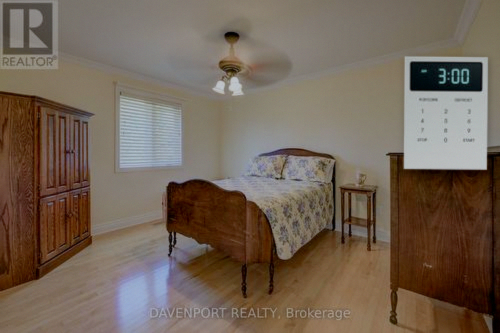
3:00
